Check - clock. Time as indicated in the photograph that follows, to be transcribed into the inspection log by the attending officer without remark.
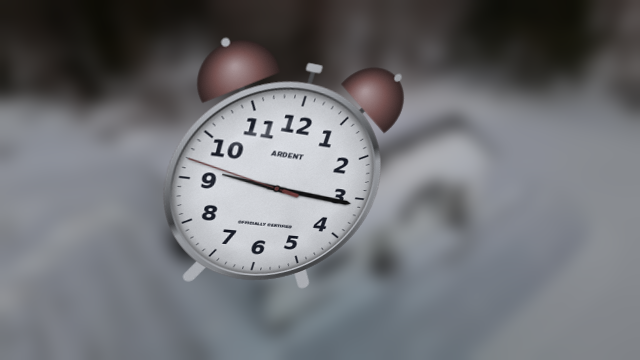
9:15:47
